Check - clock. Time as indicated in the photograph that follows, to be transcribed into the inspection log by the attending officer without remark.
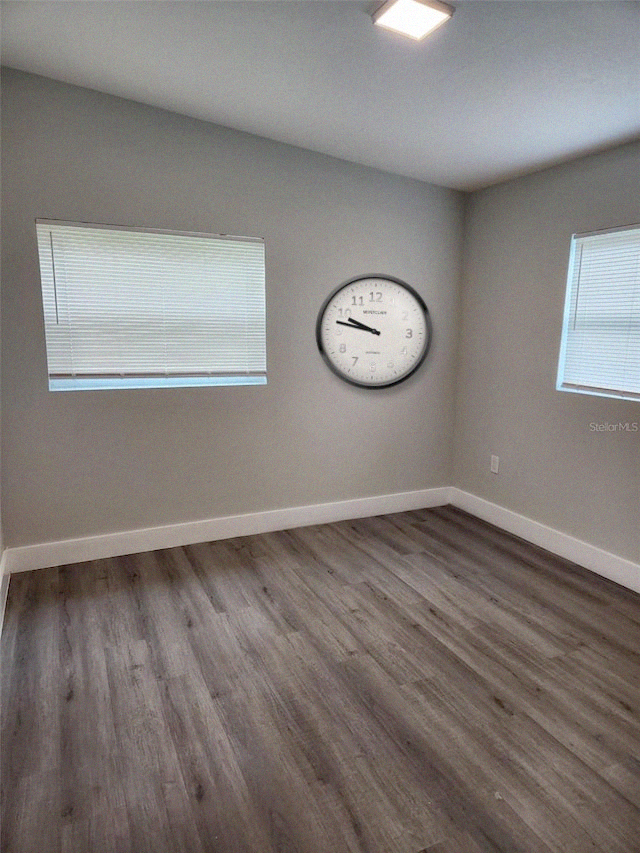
9:47
